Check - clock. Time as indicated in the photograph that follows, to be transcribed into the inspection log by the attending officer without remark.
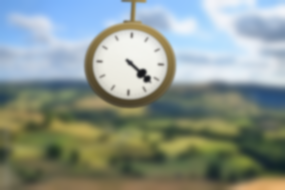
4:22
